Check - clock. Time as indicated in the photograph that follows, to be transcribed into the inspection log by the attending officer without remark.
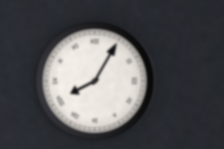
8:05
